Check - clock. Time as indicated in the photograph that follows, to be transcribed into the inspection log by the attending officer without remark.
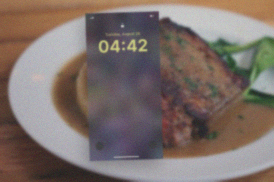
4:42
